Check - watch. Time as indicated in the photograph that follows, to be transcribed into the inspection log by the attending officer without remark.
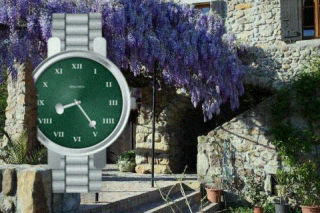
8:24
